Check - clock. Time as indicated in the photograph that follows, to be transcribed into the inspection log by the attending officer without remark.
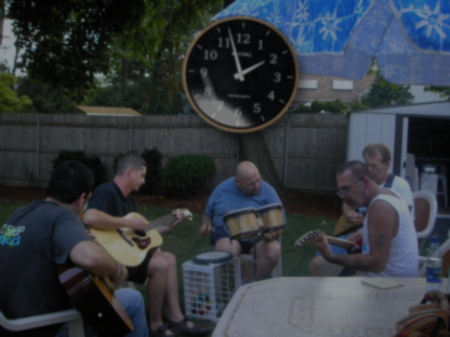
1:57
